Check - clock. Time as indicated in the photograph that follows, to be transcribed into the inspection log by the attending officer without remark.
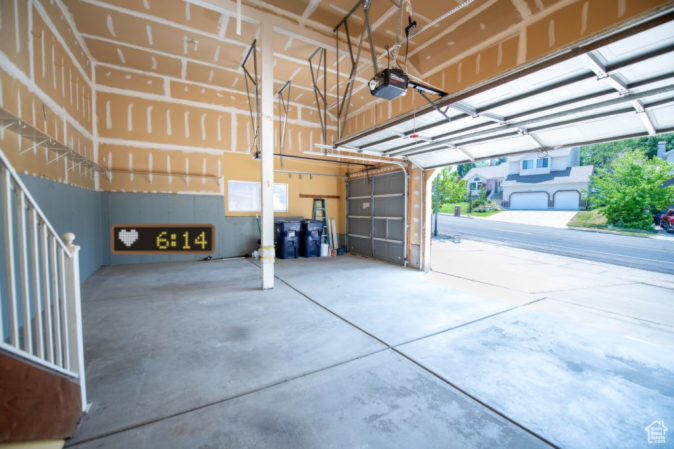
6:14
